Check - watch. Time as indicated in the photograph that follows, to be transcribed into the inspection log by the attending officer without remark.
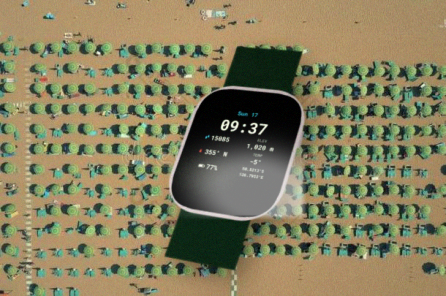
9:37
